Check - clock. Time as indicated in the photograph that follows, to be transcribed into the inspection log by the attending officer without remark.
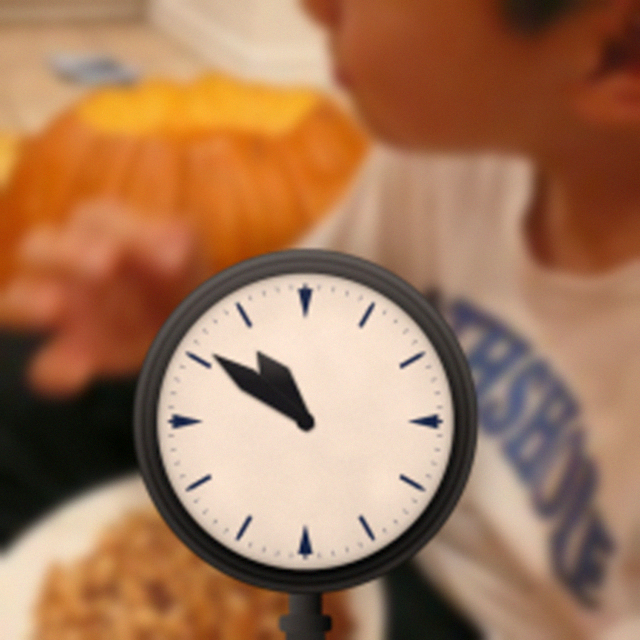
10:51
